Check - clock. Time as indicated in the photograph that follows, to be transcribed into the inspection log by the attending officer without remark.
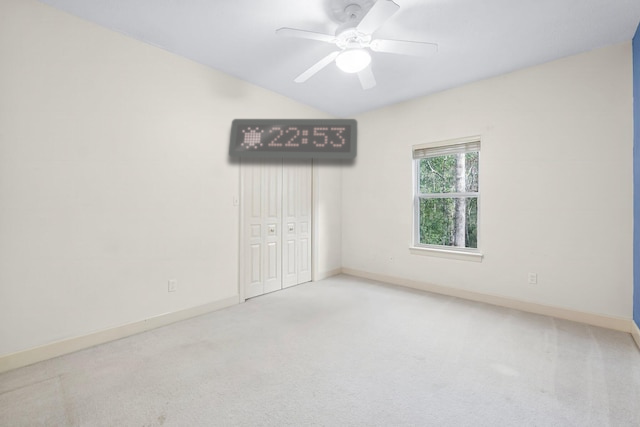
22:53
